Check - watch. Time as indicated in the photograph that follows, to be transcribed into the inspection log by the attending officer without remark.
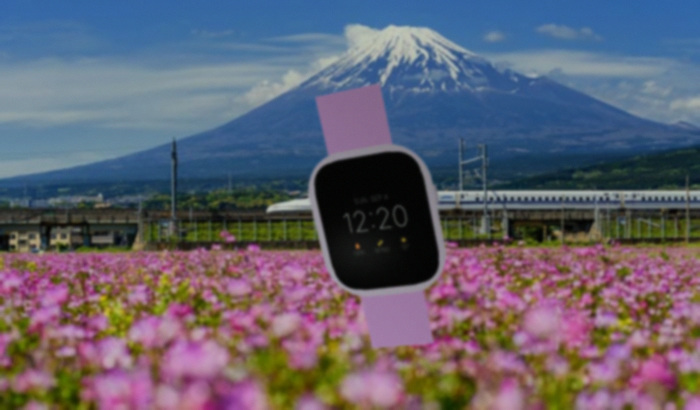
12:20
